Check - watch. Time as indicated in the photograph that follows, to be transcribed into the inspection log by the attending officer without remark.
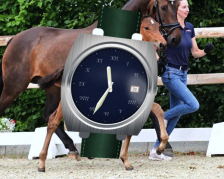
11:34
